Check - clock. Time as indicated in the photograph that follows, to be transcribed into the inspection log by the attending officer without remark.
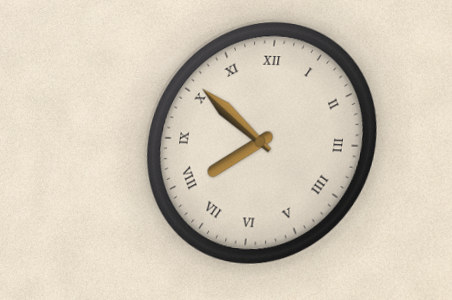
7:51
